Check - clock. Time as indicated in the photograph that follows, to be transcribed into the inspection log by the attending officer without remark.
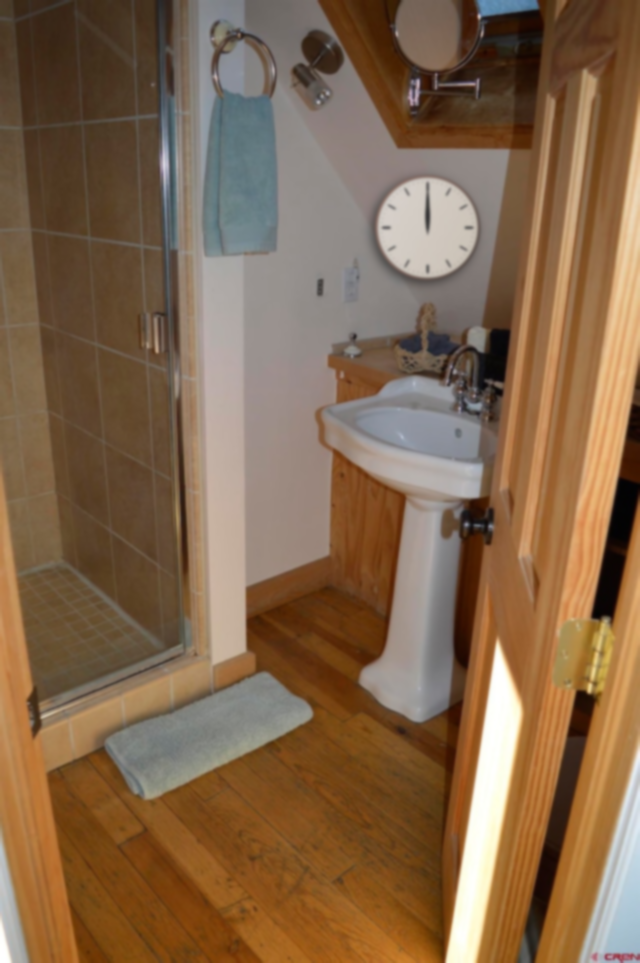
12:00
